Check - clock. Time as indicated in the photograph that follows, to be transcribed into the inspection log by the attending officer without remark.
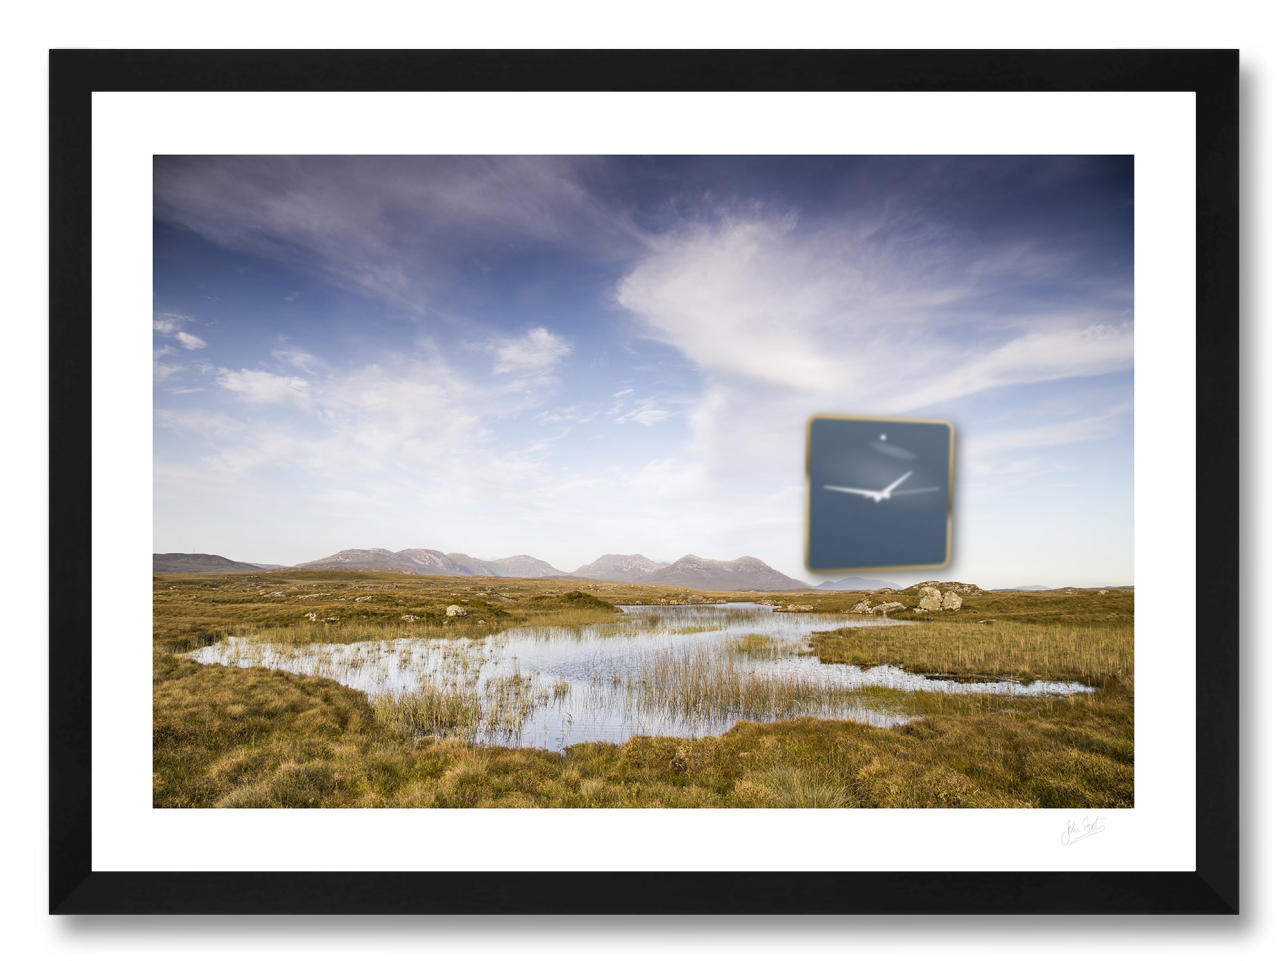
1:46:14
